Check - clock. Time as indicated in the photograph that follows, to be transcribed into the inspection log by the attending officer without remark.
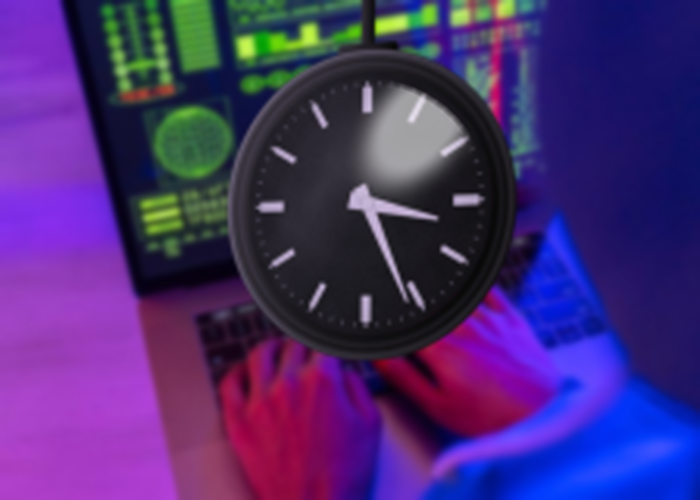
3:26
